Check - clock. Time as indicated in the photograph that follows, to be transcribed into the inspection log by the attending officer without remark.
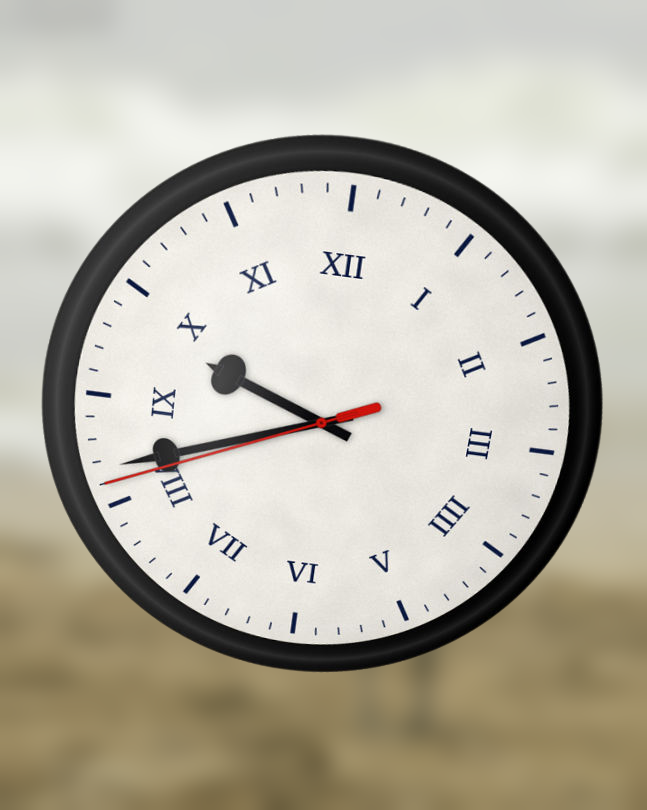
9:41:41
